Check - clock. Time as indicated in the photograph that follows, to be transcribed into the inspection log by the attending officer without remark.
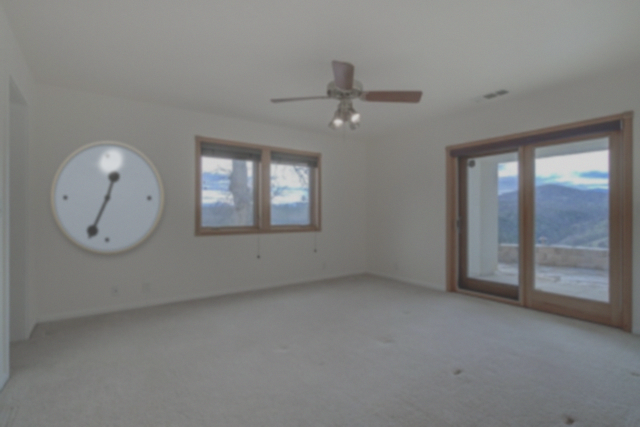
12:34
